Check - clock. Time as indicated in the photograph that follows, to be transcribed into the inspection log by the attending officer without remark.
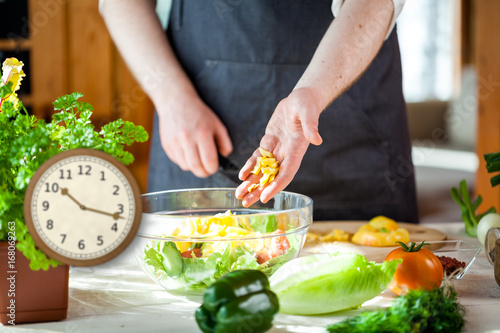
10:17
